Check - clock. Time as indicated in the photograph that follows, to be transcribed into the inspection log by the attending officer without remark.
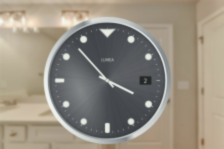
3:53
